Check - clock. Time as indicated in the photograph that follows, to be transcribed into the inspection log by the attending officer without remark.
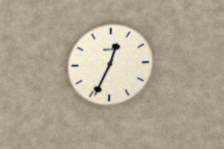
12:34
